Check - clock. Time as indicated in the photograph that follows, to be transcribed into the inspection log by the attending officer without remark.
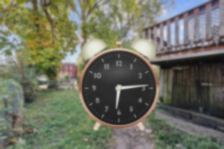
6:14
